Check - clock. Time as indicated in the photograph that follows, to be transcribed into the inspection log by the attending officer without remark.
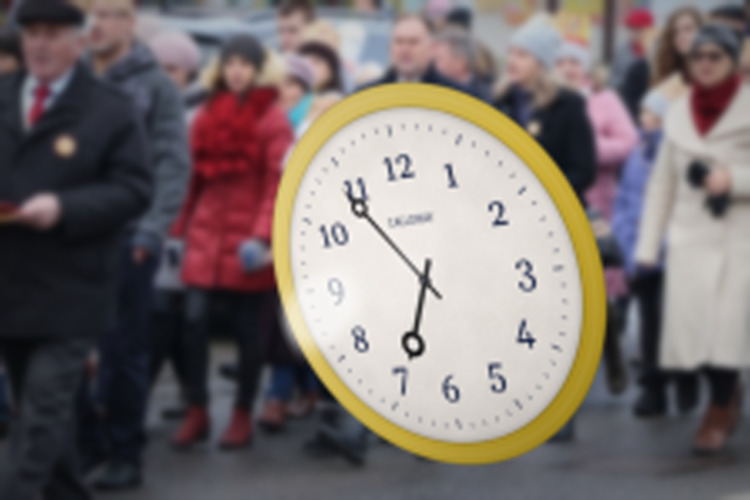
6:54
